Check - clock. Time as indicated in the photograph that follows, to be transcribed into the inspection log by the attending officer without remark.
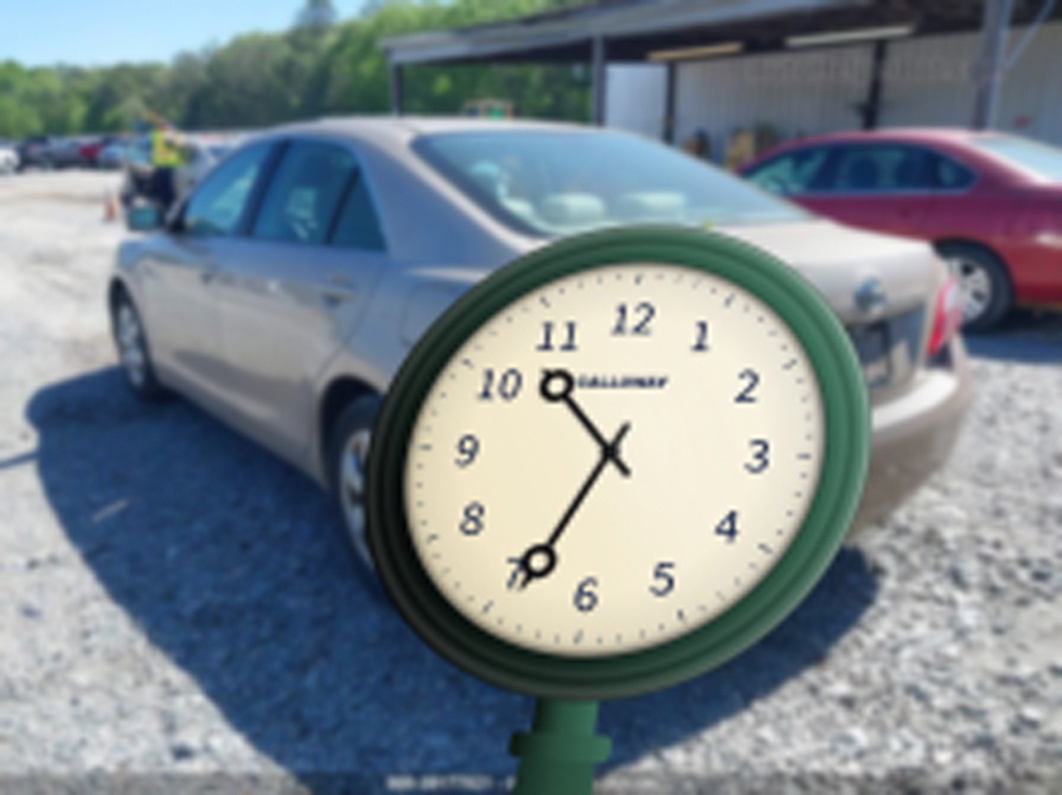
10:34
